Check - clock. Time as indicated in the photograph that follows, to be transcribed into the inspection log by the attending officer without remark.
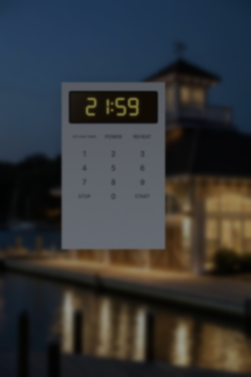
21:59
